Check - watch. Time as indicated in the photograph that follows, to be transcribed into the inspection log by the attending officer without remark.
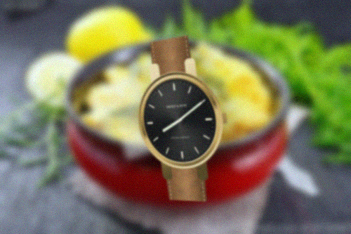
8:10
